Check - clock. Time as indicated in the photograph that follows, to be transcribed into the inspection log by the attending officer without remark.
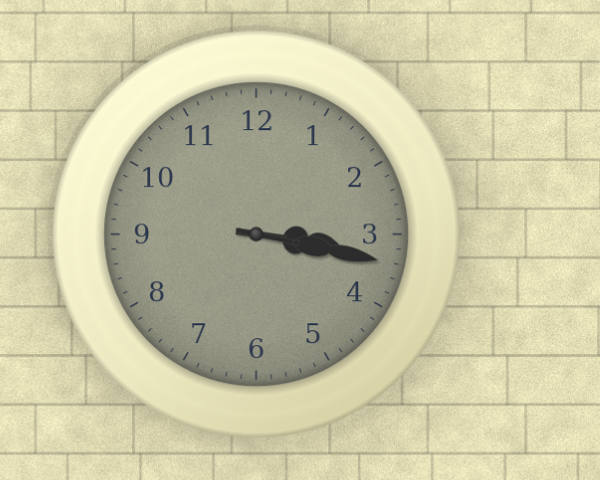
3:17
